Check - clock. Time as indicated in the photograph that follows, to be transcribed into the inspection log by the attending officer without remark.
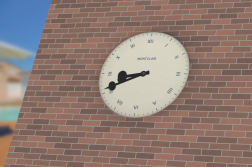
8:41
